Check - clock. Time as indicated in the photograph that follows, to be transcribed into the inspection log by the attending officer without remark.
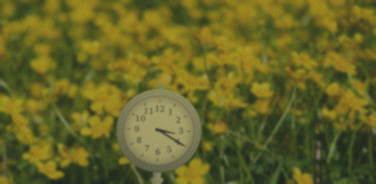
3:20
